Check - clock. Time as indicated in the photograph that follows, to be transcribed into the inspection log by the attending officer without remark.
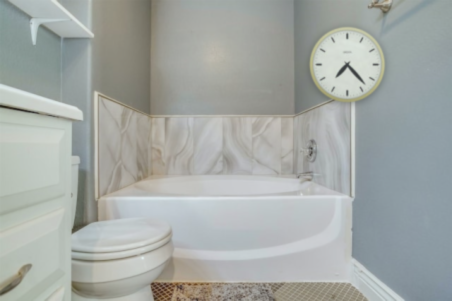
7:23
